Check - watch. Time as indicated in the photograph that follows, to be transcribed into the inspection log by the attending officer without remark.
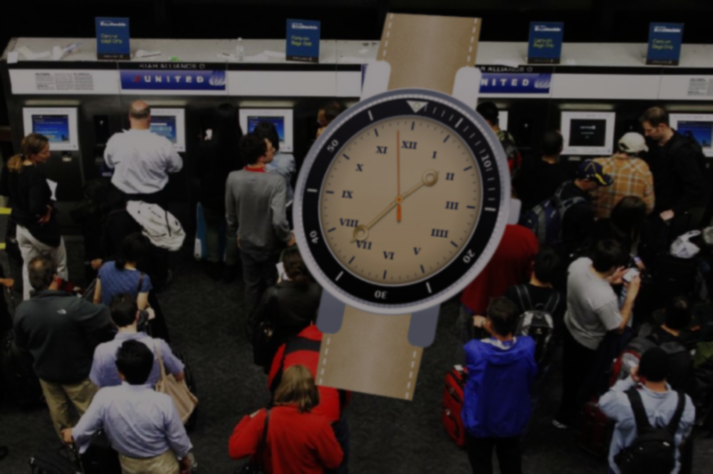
1:36:58
